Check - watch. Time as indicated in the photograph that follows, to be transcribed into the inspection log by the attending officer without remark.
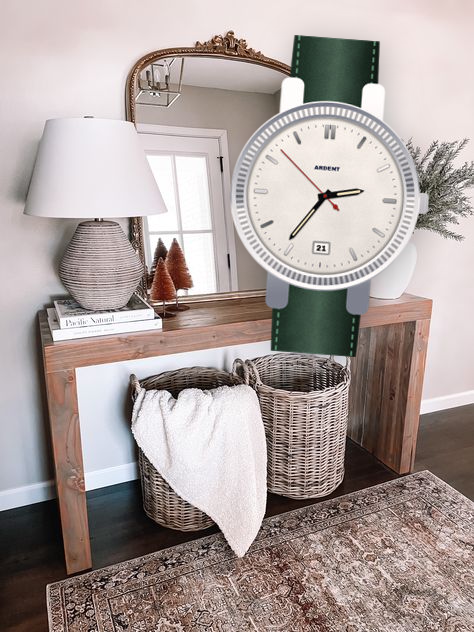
2:35:52
